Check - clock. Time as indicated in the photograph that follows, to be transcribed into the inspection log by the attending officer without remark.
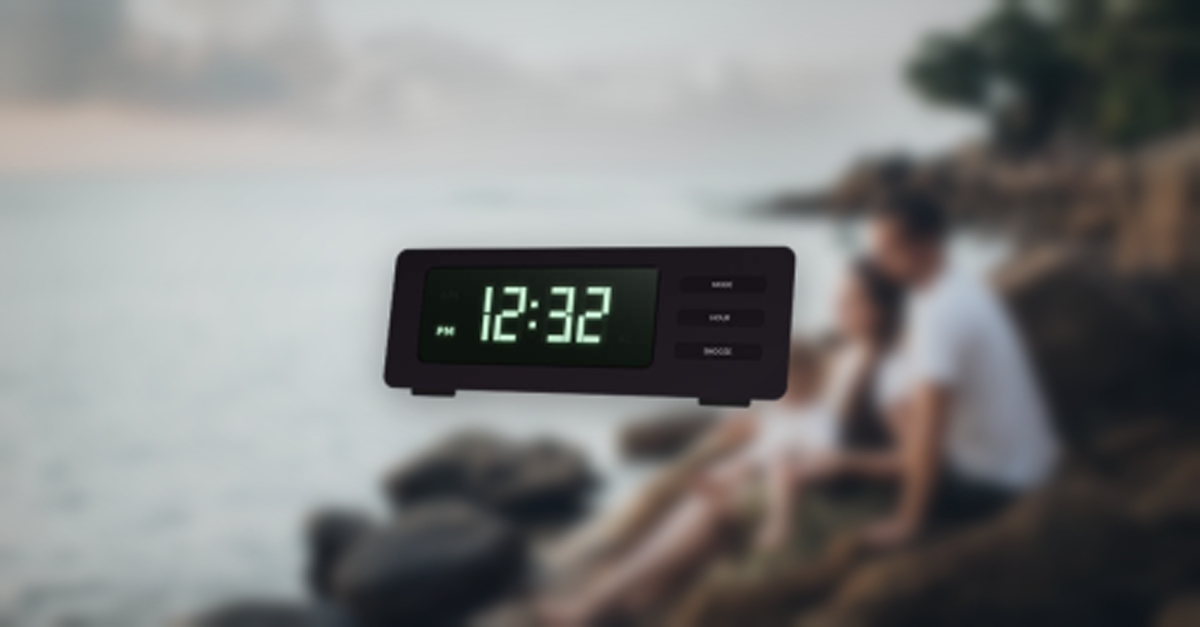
12:32
